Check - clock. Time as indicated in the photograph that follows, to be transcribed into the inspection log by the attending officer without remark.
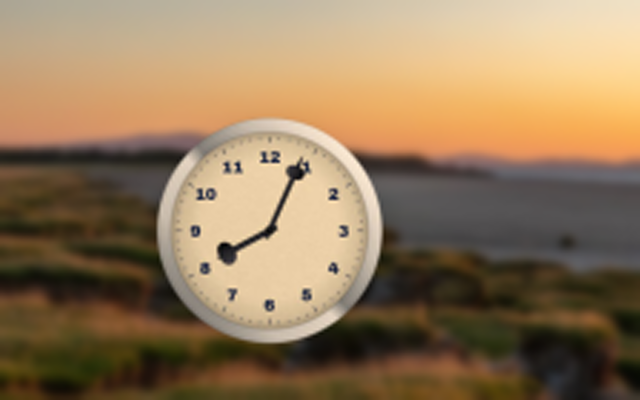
8:04
